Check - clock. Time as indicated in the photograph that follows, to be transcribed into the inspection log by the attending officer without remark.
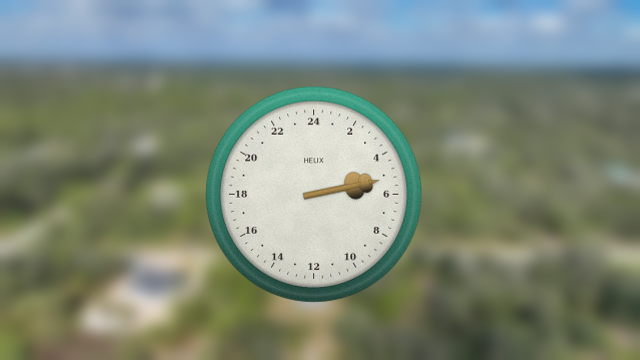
5:13
